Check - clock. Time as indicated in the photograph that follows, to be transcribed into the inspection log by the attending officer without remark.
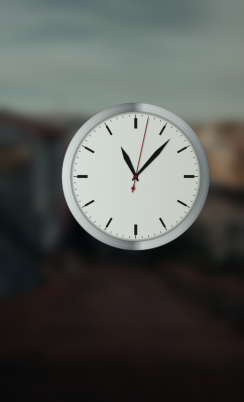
11:07:02
